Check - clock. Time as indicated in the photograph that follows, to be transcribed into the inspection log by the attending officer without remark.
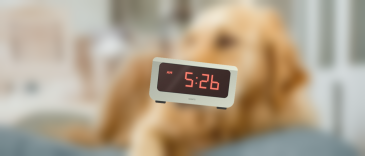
5:26
